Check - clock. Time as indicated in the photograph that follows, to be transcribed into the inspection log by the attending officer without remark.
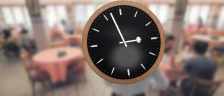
2:57
